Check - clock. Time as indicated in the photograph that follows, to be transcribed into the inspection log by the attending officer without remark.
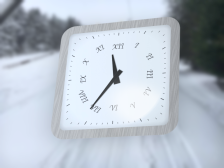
11:36
